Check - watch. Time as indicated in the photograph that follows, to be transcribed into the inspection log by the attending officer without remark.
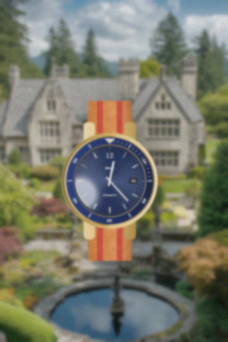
12:23
